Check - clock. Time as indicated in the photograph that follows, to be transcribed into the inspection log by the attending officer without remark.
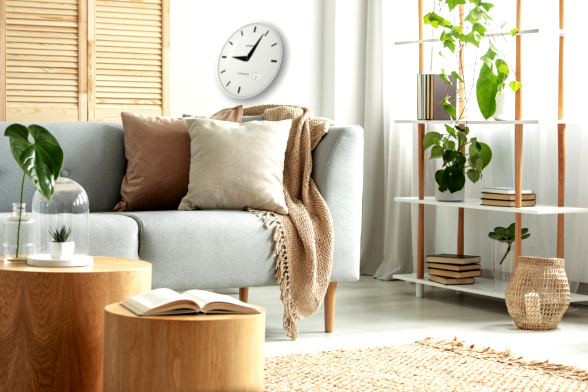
9:04
